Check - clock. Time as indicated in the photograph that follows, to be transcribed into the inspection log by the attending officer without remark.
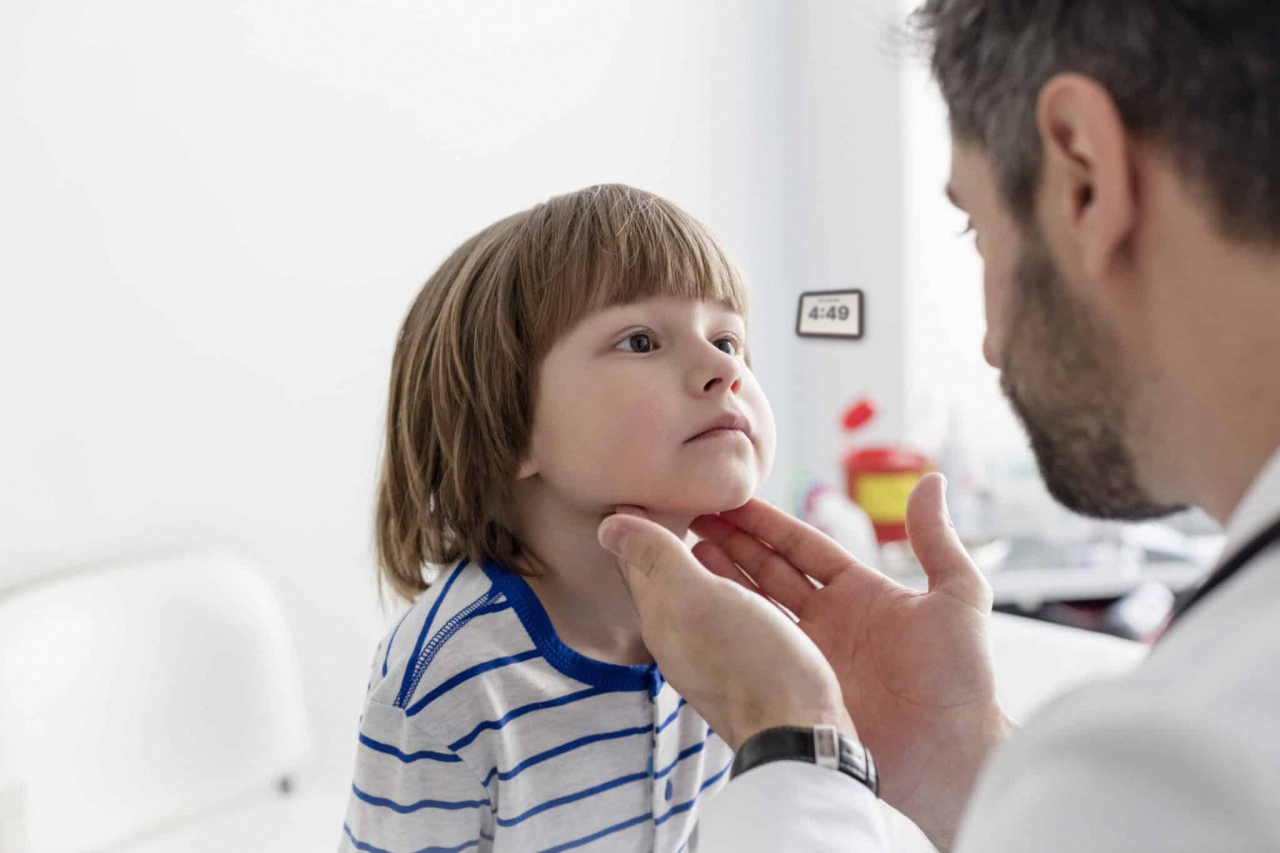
4:49
